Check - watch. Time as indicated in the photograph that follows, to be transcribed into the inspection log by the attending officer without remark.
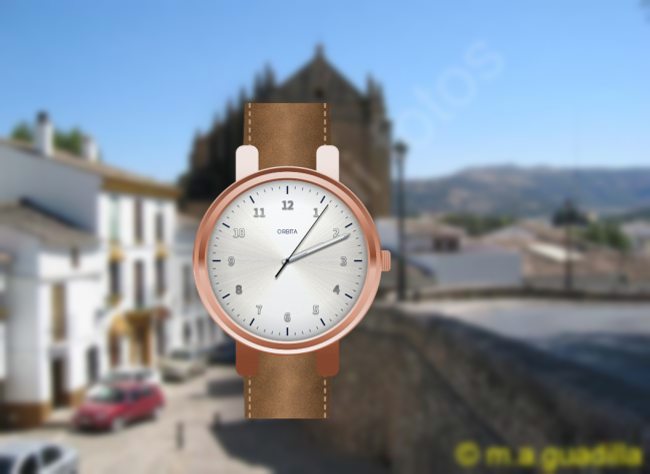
2:11:06
